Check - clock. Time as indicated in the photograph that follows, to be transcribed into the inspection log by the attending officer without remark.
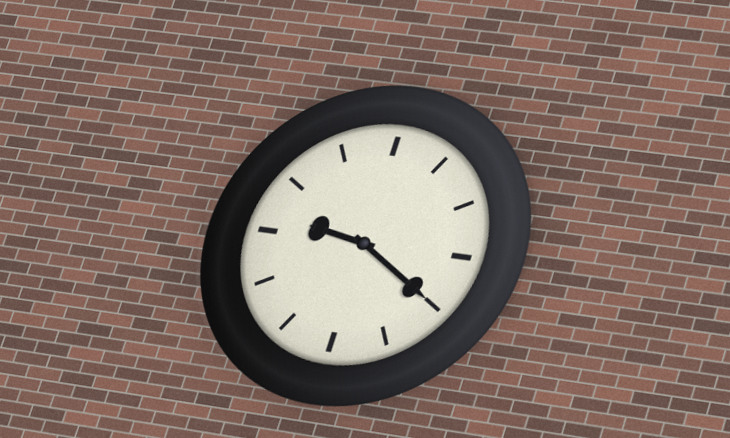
9:20
